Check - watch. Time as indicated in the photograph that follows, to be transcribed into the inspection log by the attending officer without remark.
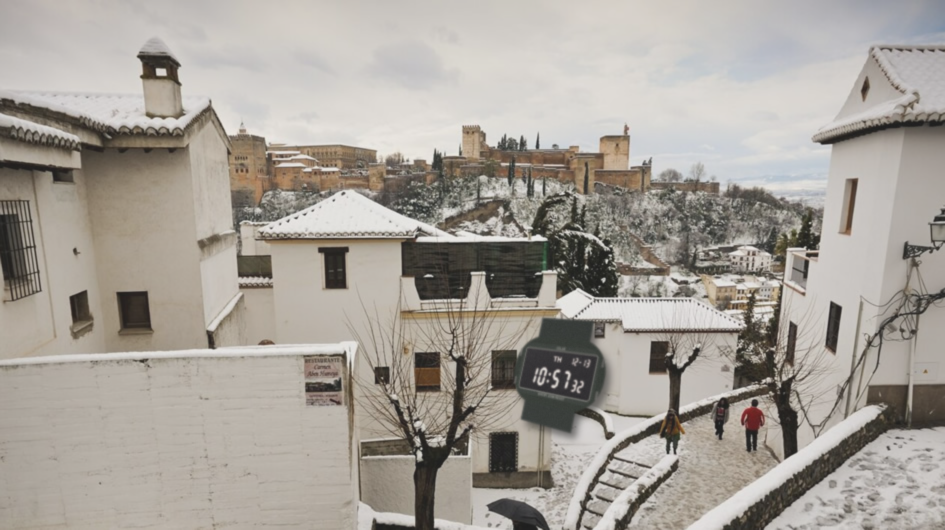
10:57:32
